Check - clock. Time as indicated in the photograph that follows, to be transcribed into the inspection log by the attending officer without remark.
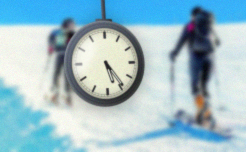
5:24
